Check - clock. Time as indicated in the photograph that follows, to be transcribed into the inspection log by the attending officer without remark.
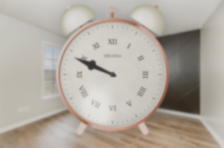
9:49
